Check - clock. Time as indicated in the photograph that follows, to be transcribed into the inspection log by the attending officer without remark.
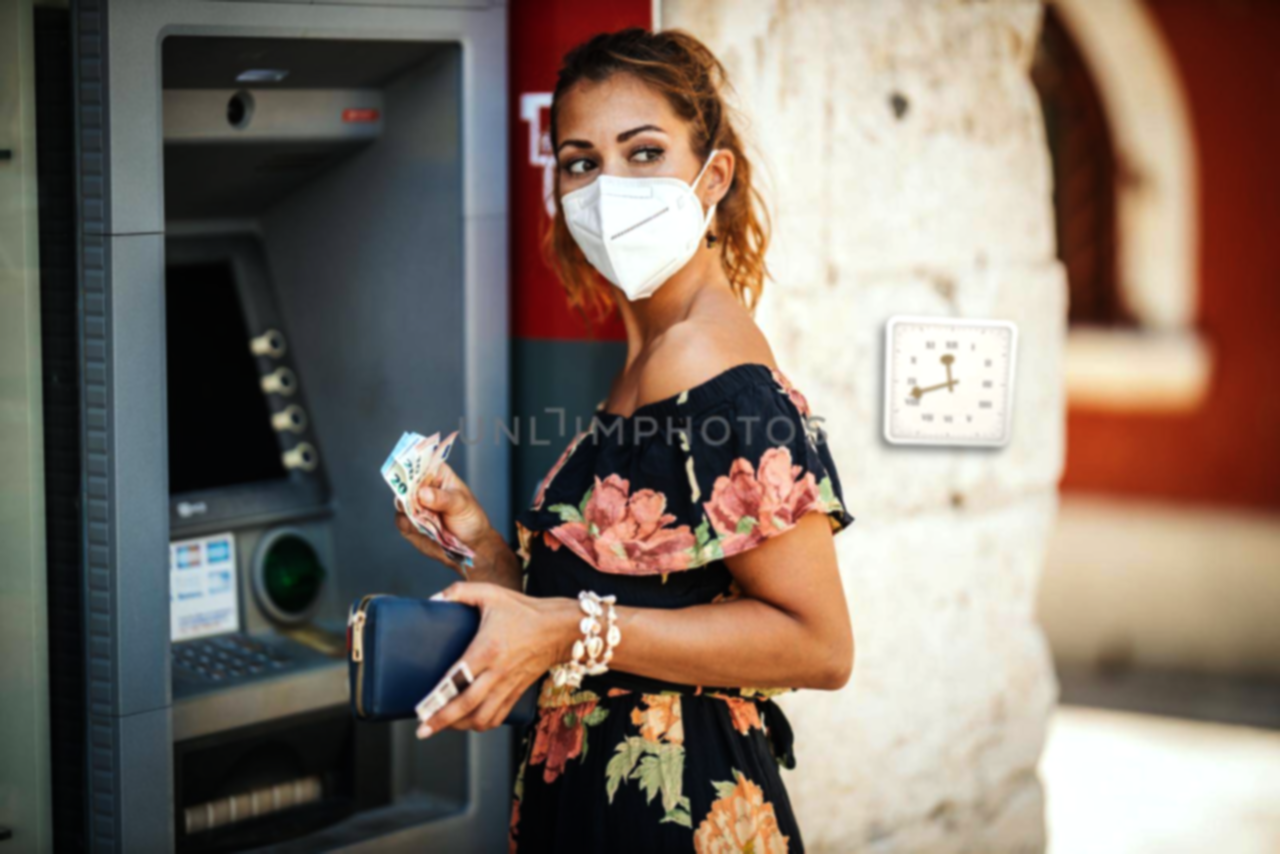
11:42
